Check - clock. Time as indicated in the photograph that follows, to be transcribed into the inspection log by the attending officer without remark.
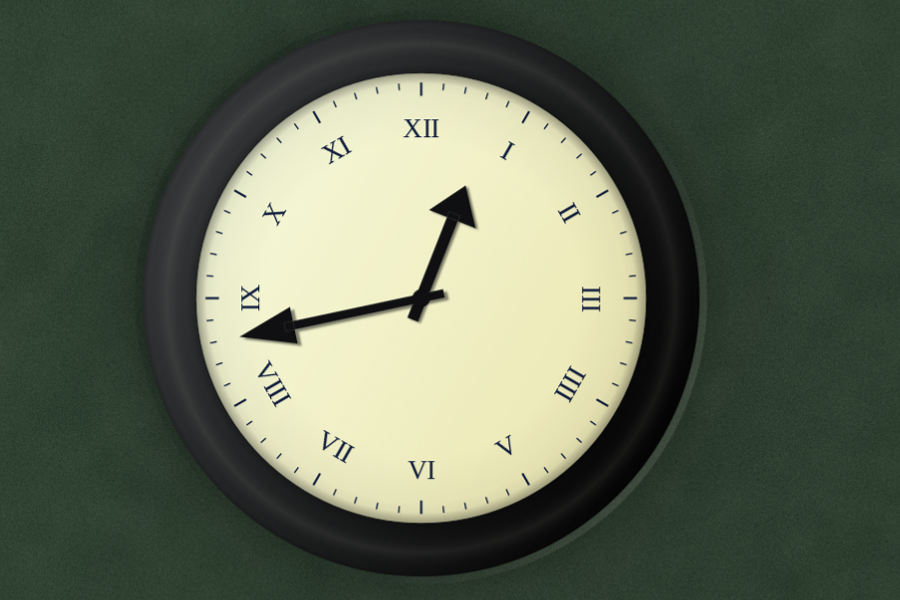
12:43
